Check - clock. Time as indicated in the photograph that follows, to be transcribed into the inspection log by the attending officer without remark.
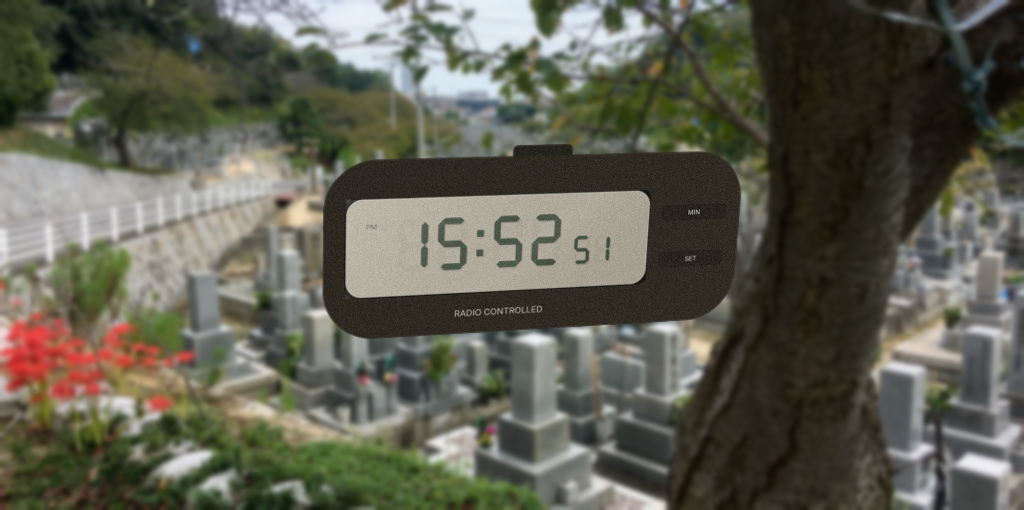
15:52:51
